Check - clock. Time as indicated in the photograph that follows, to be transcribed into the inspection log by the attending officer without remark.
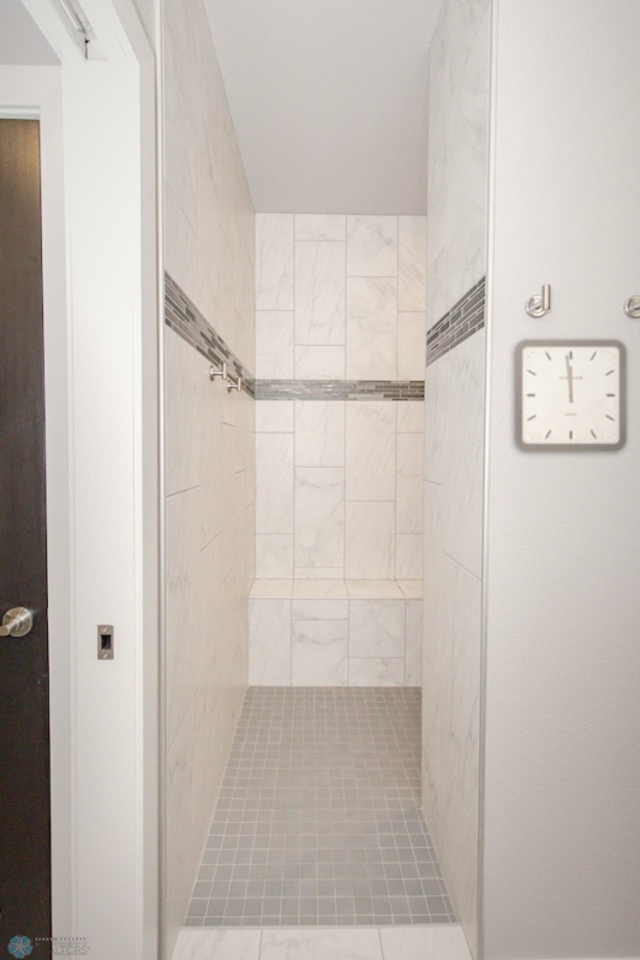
11:59
